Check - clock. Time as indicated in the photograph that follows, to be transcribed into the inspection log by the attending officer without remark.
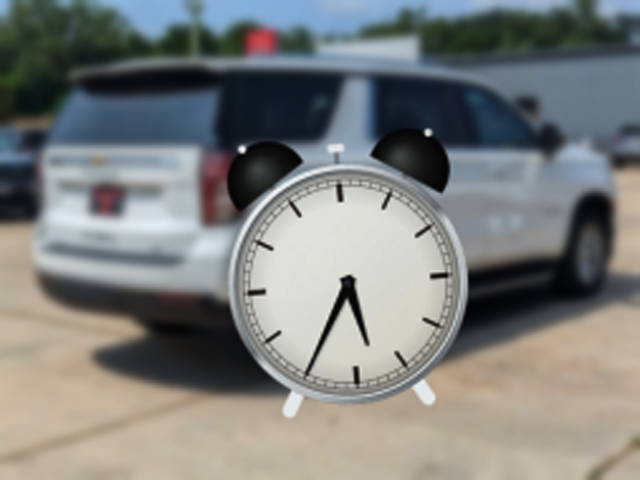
5:35
